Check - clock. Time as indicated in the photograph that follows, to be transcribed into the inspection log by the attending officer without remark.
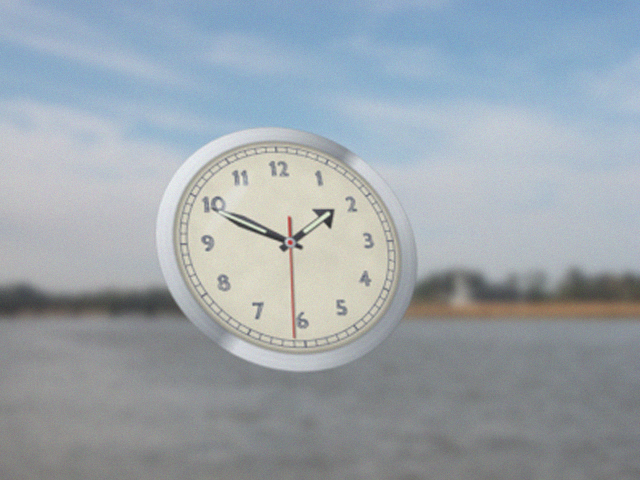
1:49:31
